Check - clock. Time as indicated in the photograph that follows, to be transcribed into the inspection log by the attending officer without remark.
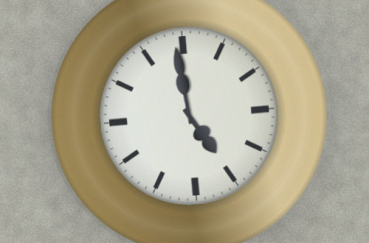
4:59
